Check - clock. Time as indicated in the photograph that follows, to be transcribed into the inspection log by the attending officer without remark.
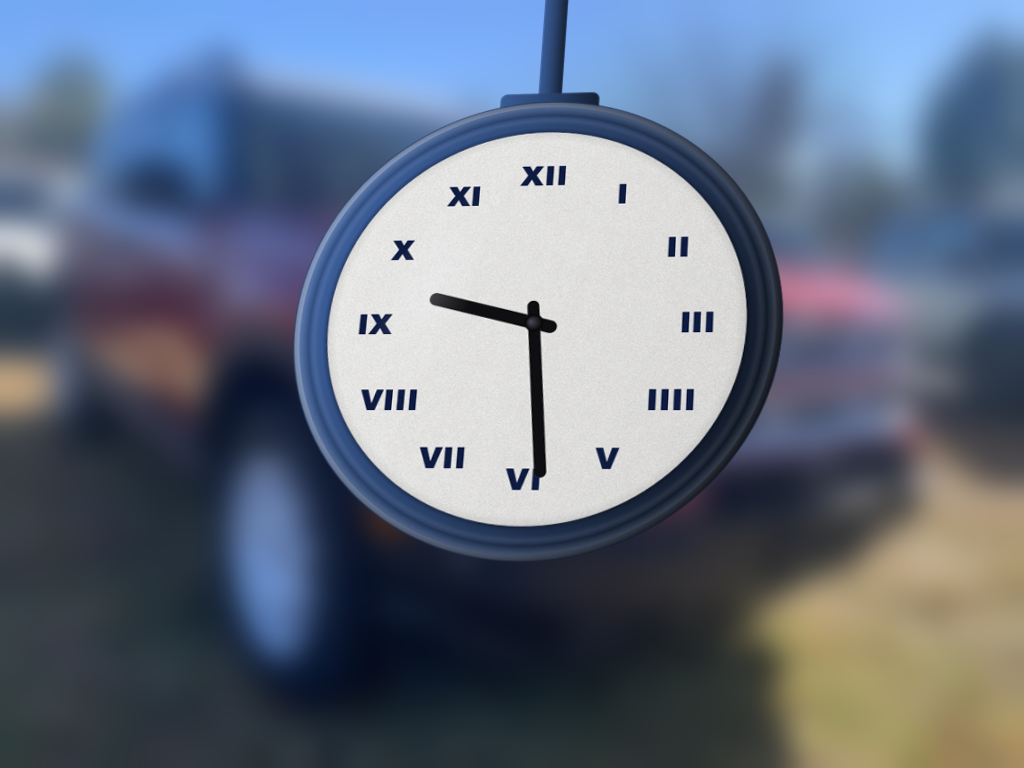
9:29
